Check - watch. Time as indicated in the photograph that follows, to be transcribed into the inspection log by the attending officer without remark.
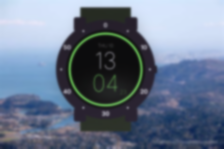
13:04
